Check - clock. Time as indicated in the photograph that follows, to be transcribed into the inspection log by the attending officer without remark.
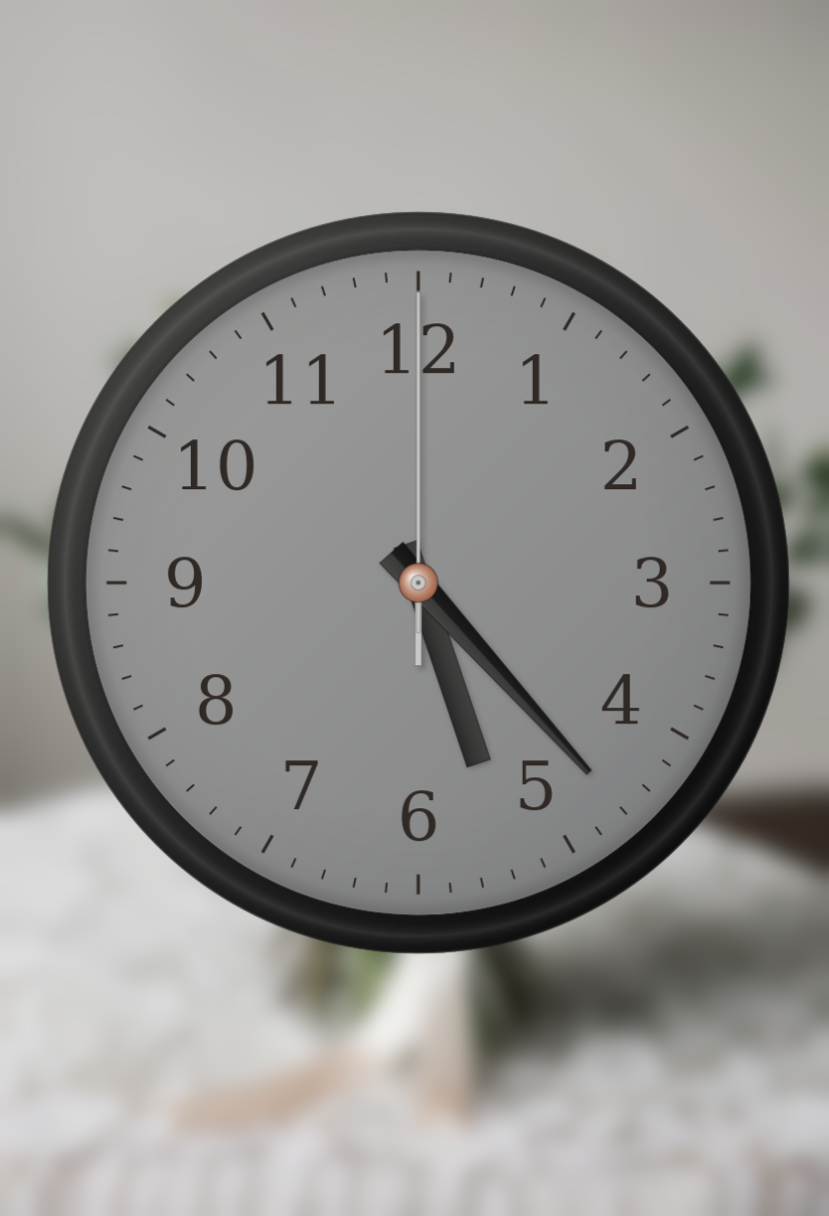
5:23:00
